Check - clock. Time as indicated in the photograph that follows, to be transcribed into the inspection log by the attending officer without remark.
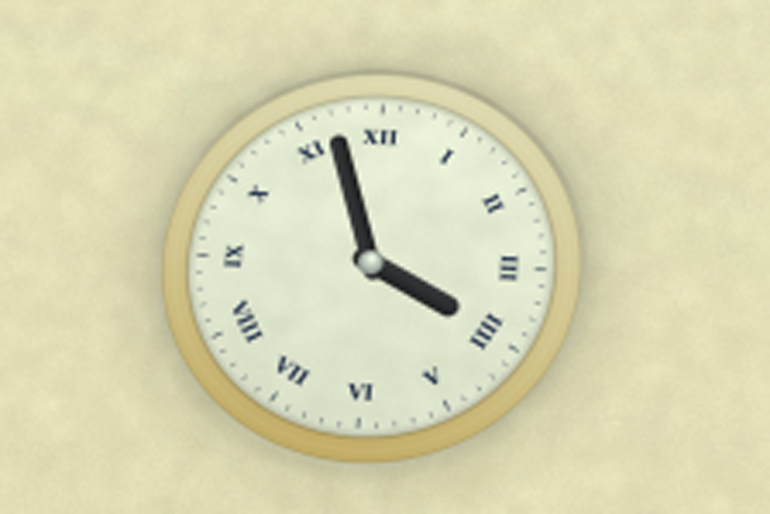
3:57
